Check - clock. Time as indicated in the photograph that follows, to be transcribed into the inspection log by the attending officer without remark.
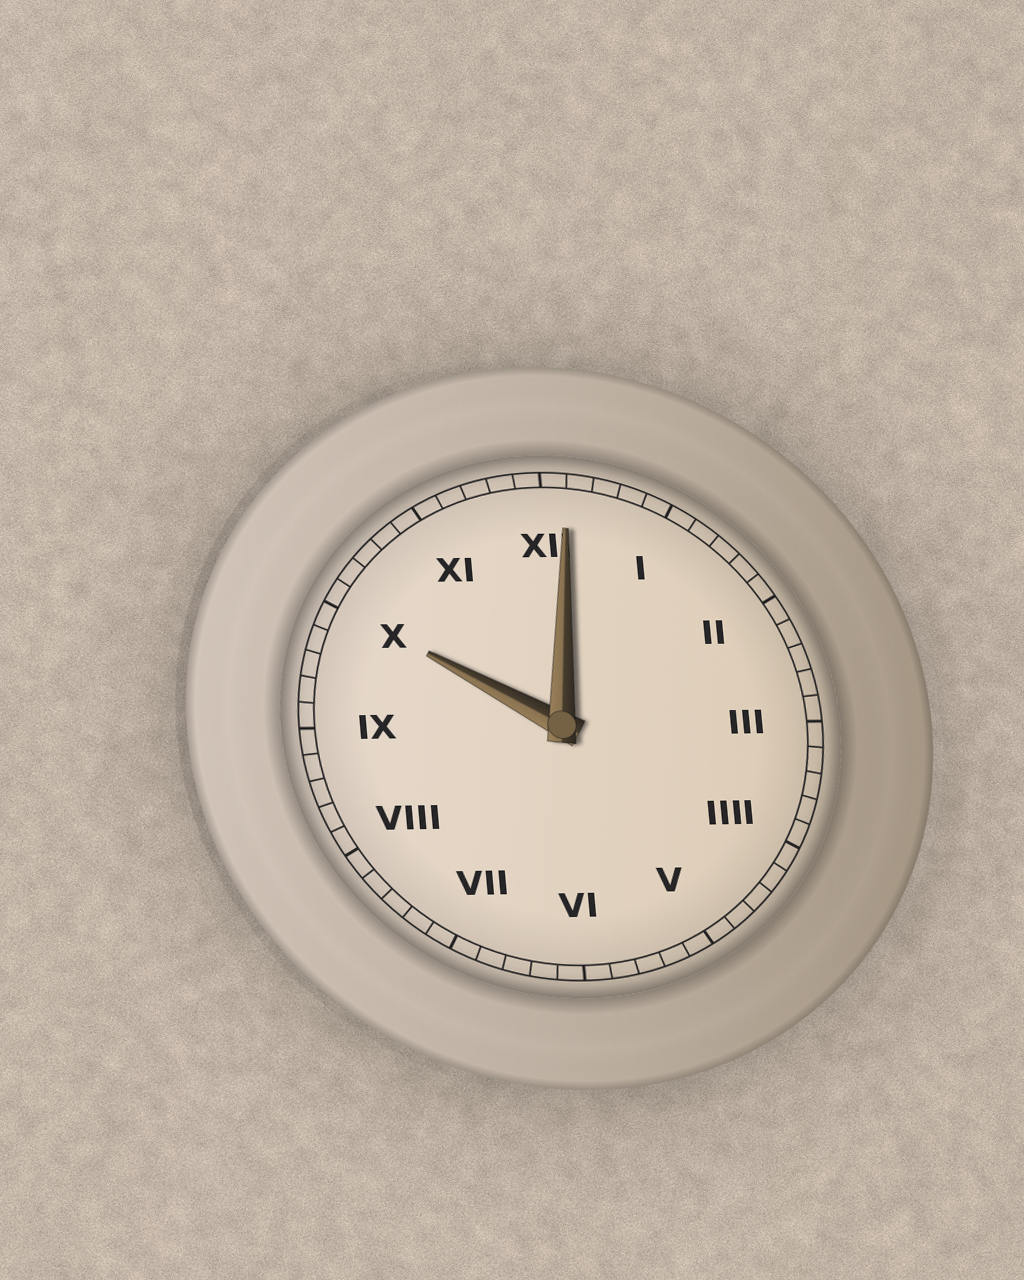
10:01
